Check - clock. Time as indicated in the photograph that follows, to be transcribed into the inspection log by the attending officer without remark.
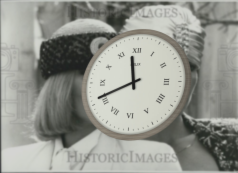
11:41
